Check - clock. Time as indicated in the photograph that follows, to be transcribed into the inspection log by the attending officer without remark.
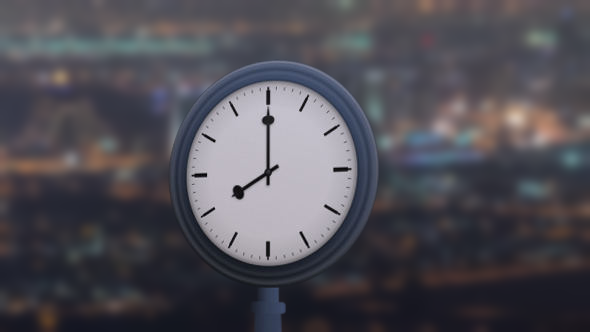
8:00
